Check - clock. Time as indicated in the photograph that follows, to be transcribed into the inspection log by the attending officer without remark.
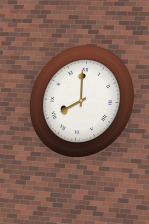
7:59
